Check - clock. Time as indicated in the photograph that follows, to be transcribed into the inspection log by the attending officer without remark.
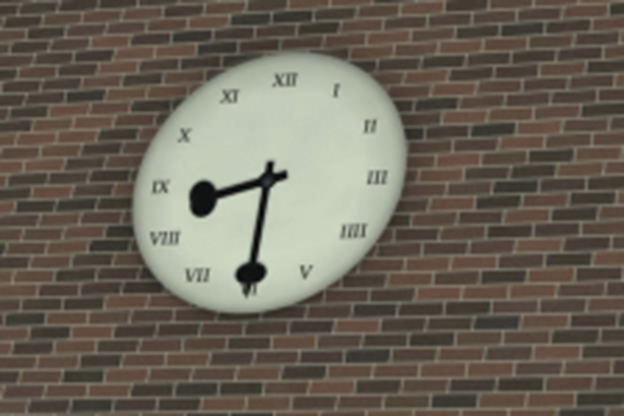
8:30
